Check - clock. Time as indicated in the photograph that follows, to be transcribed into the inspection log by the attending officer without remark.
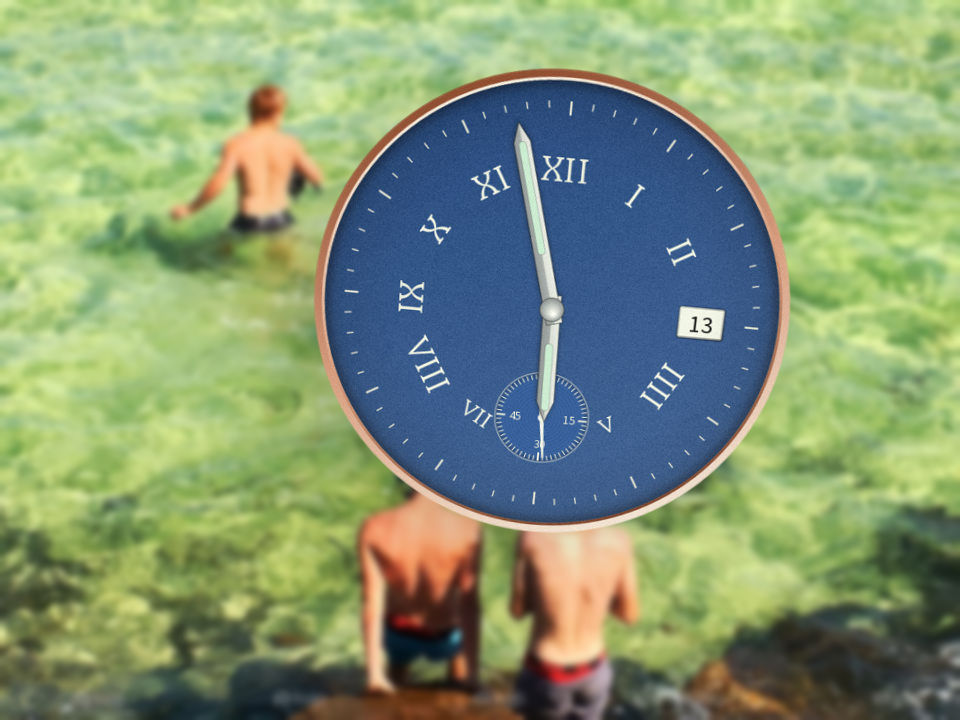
5:57:29
